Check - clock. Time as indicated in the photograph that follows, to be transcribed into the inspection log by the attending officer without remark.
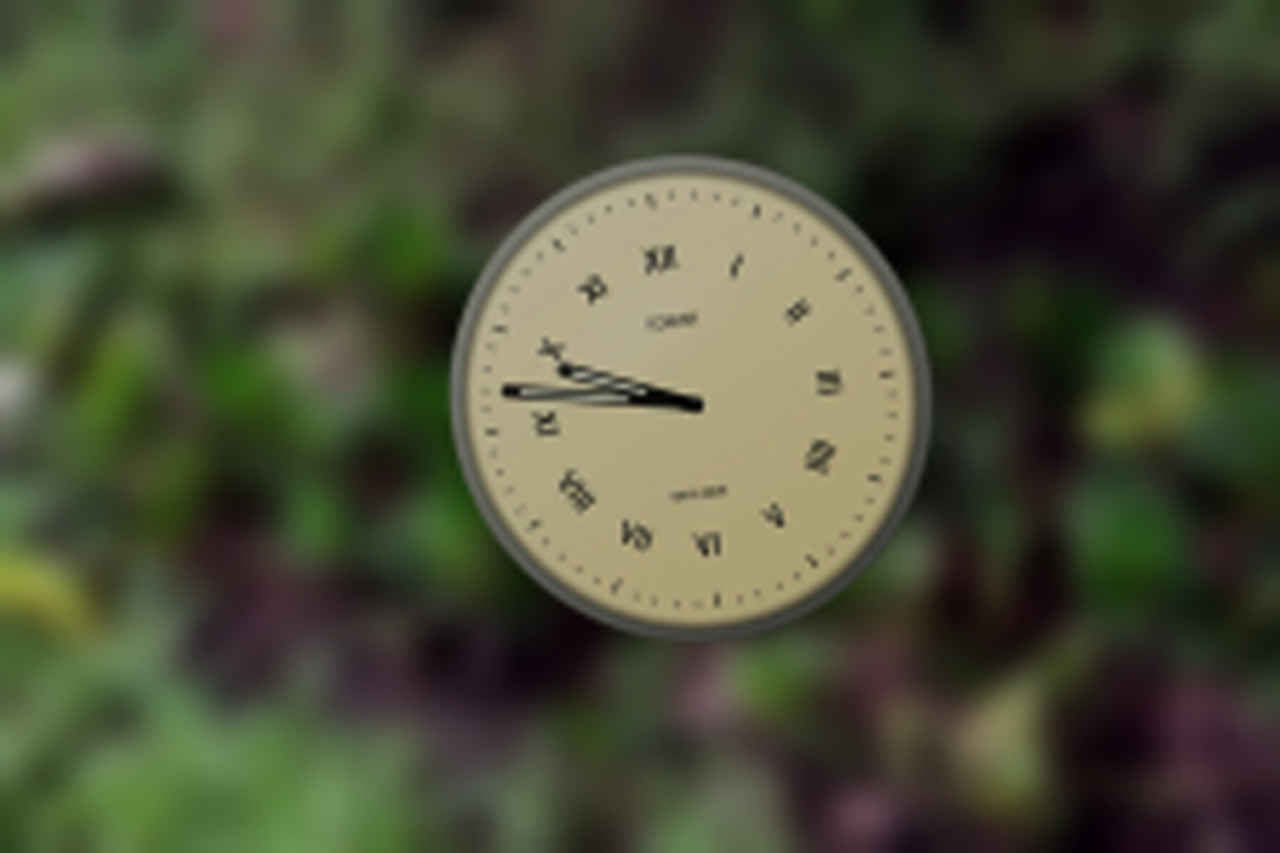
9:47
